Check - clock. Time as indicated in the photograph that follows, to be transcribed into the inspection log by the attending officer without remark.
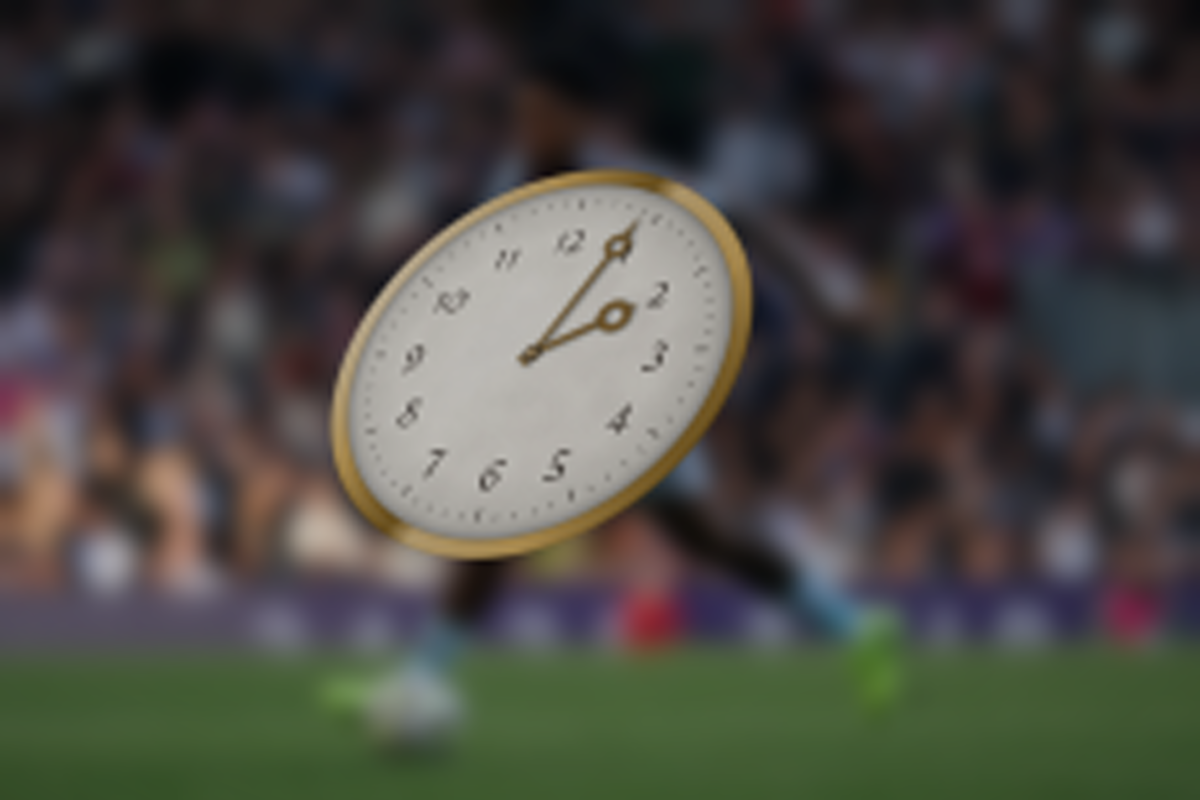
2:04
